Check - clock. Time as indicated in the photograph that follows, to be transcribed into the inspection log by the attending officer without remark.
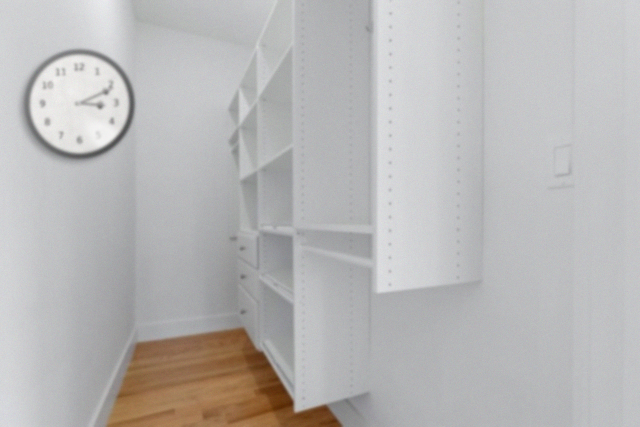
3:11
